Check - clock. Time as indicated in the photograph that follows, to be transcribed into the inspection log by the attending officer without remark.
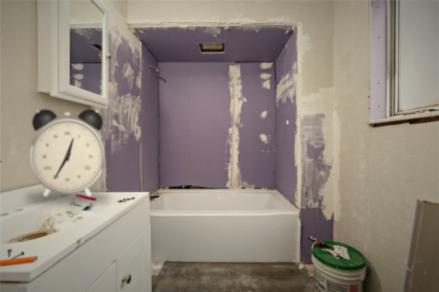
12:35
